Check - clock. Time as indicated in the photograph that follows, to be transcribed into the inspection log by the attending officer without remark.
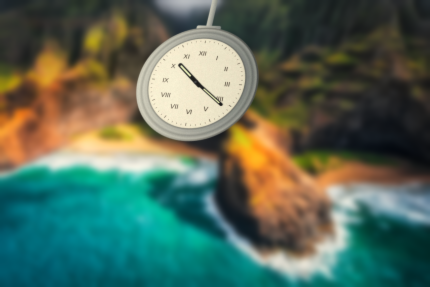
10:21
